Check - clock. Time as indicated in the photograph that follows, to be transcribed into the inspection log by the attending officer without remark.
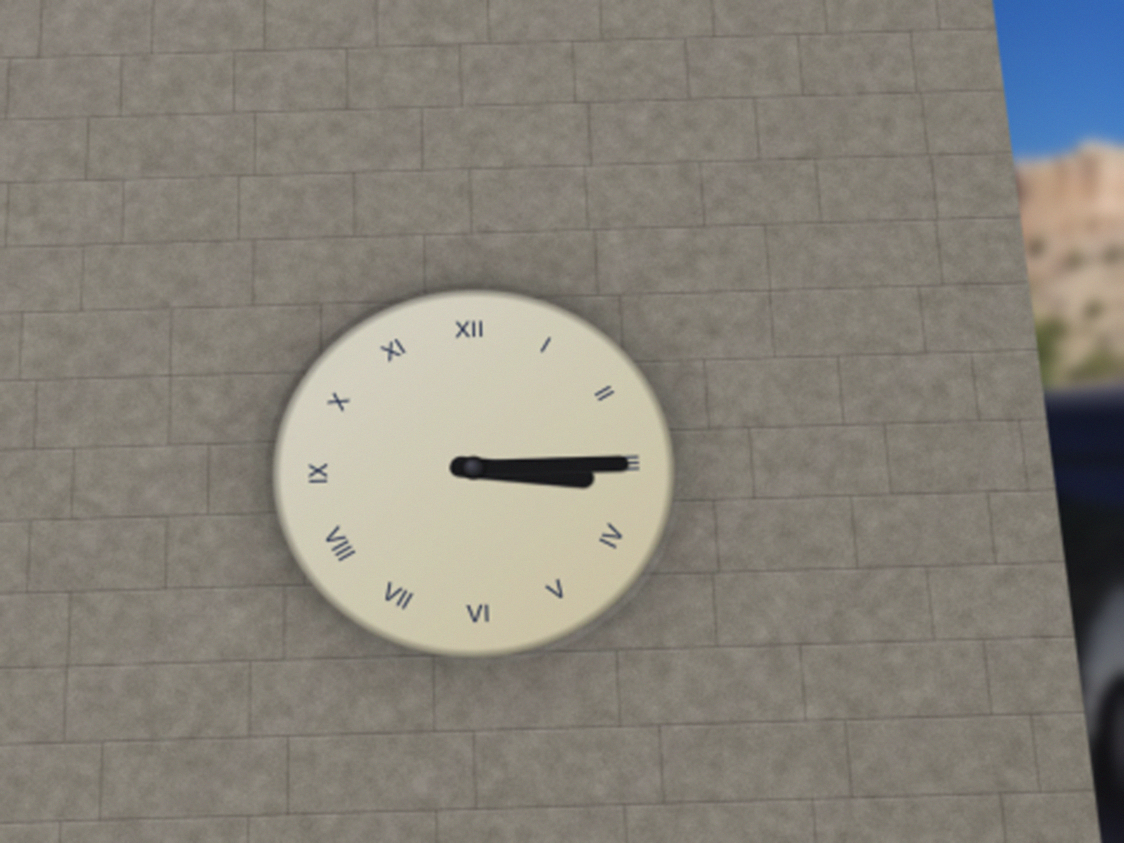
3:15
